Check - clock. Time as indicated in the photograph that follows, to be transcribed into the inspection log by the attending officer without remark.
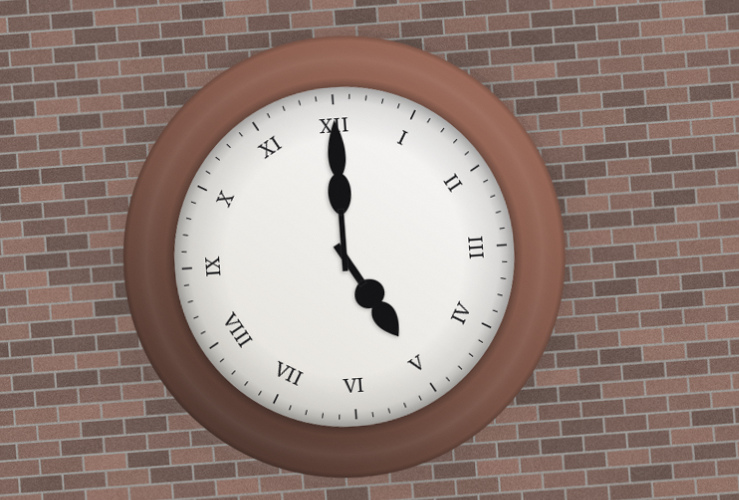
5:00
